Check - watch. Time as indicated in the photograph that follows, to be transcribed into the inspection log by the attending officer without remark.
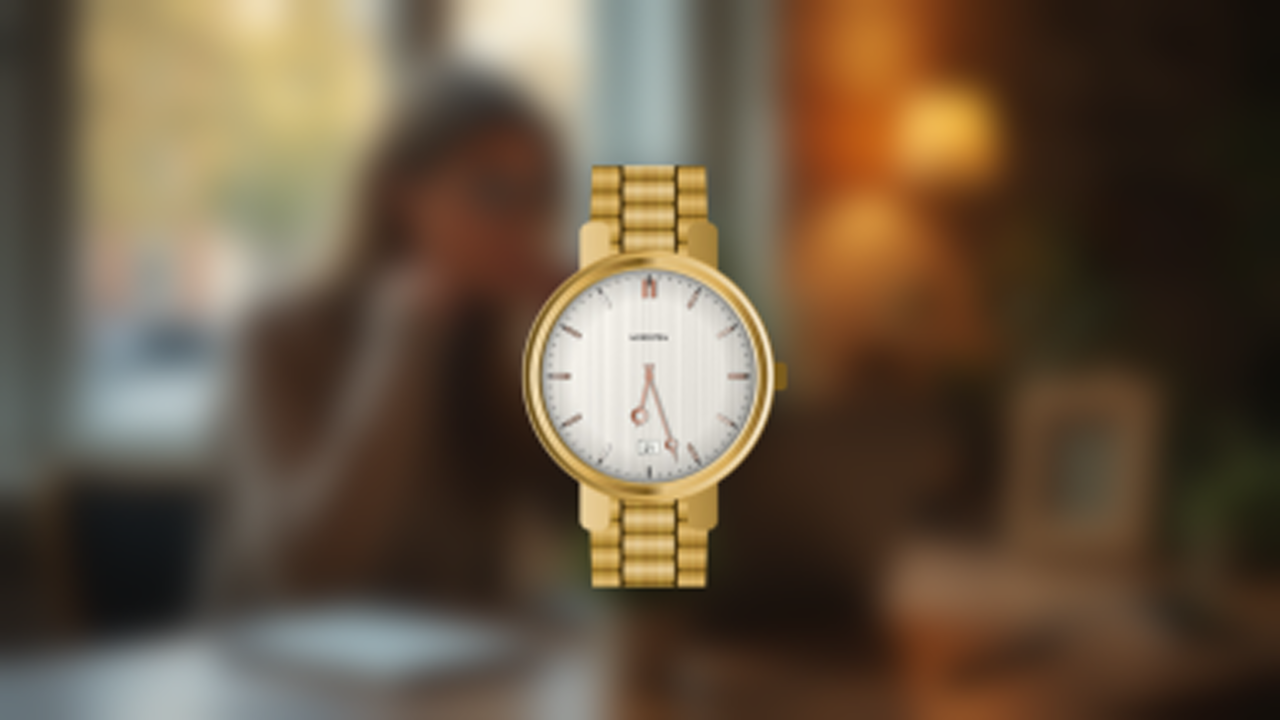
6:27
